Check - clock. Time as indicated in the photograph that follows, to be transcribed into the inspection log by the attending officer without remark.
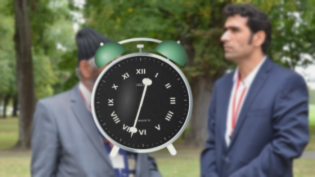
12:33
